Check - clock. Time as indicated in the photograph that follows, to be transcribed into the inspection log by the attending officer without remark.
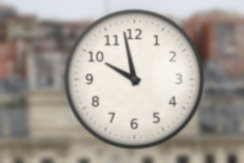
9:58
